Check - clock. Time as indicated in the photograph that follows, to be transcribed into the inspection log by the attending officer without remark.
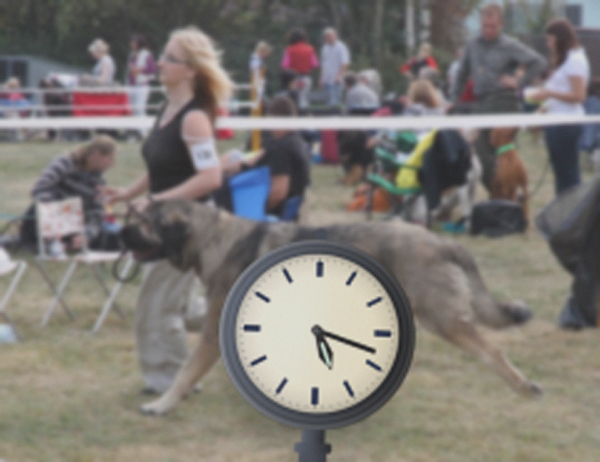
5:18
